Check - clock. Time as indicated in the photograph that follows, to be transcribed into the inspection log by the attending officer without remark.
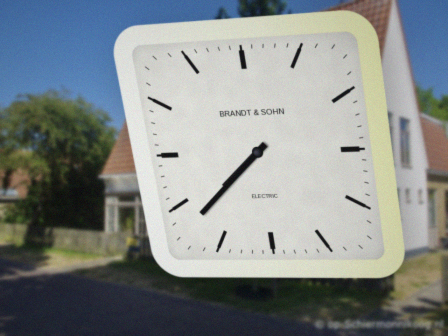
7:38
